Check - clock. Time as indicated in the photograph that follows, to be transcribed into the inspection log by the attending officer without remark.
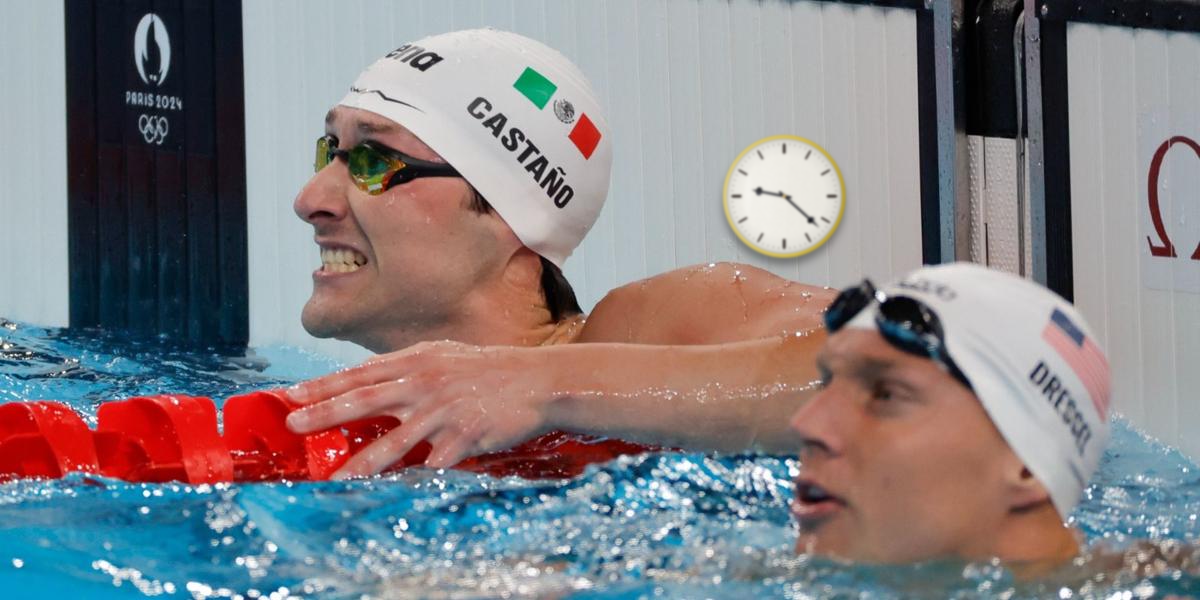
9:22
